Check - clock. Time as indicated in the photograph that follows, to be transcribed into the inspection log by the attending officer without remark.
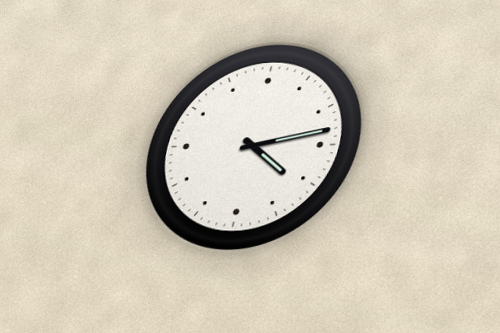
4:13
